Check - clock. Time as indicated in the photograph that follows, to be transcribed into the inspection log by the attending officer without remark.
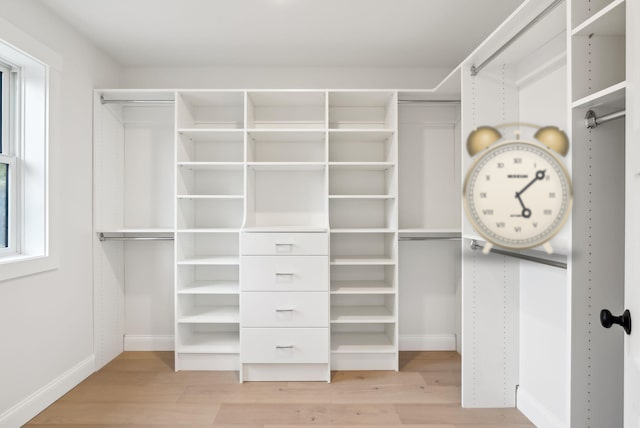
5:08
